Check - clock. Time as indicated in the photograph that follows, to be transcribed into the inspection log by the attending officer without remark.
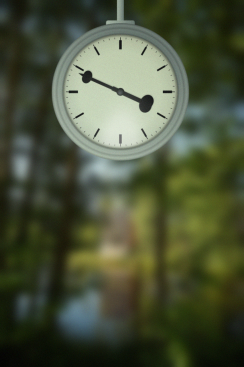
3:49
